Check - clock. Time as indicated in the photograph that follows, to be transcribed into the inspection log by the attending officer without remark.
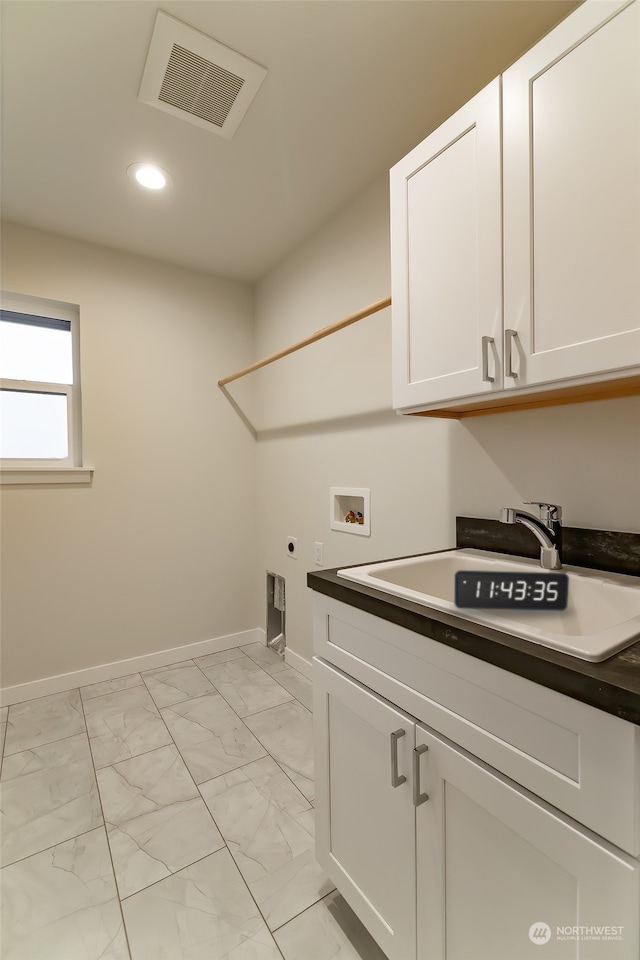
11:43:35
